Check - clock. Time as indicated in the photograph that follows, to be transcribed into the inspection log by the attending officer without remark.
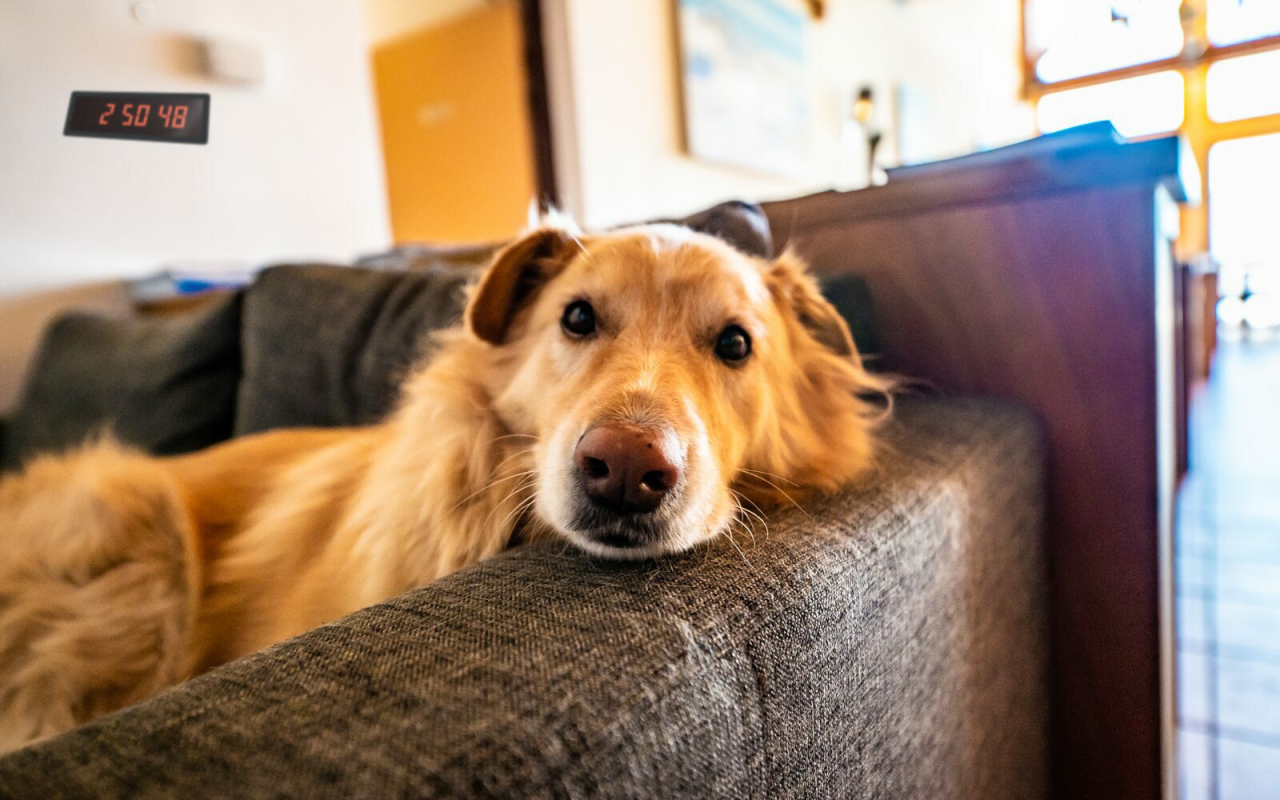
2:50:48
